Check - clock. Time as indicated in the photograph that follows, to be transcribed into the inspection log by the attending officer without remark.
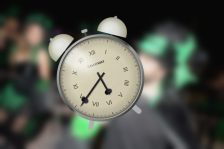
5:39
